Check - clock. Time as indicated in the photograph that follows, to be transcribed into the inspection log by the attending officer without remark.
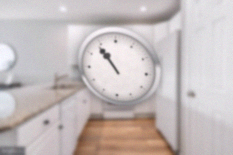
10:54
